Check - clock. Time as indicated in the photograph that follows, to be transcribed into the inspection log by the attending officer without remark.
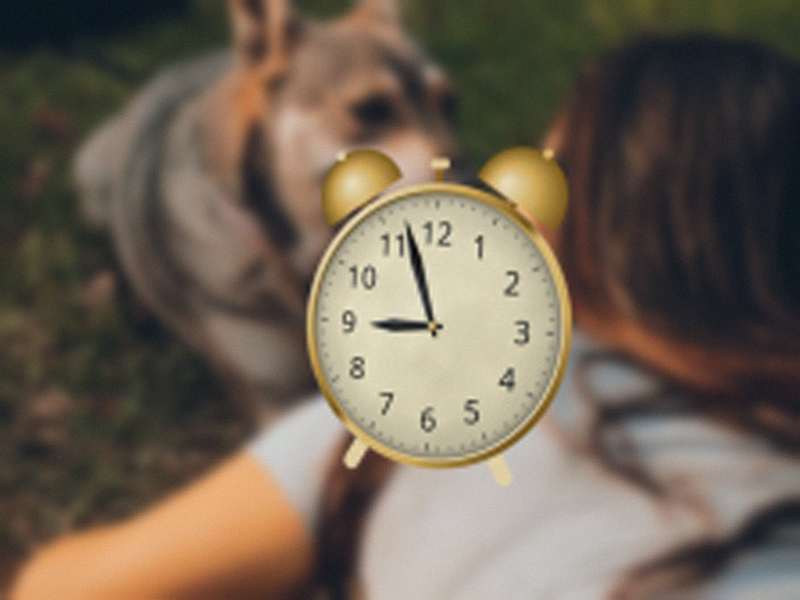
8:57
